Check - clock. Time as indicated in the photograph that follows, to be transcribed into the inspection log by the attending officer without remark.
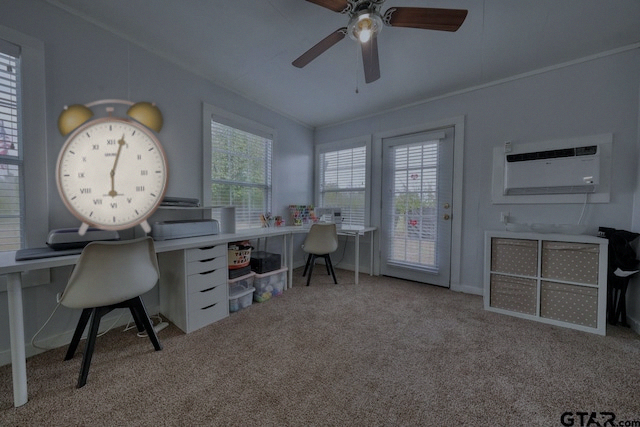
6:03
